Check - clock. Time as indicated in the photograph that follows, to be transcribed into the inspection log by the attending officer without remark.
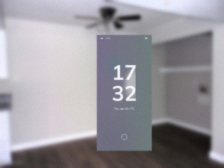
17:32
